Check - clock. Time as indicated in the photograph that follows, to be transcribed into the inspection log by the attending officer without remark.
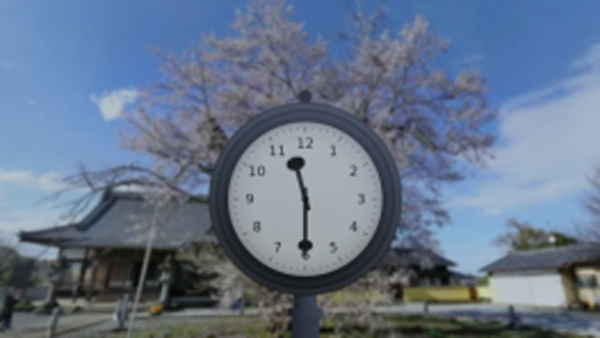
11:30
